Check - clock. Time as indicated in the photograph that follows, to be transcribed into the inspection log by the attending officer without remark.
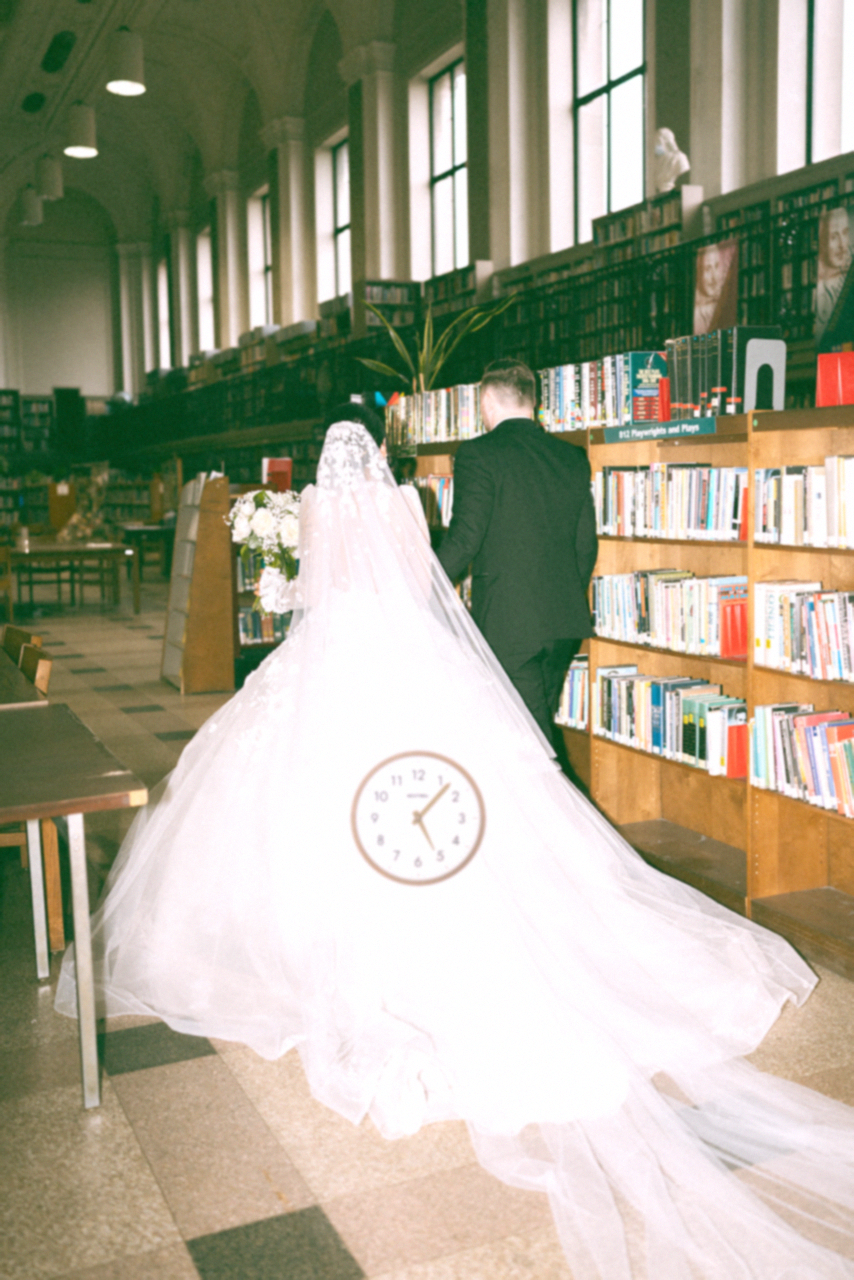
5:07
